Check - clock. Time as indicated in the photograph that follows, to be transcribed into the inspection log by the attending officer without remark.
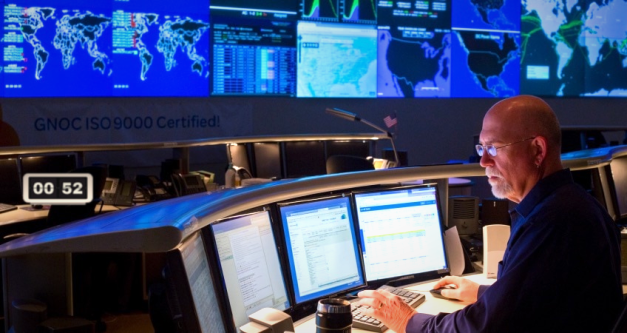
0:52
